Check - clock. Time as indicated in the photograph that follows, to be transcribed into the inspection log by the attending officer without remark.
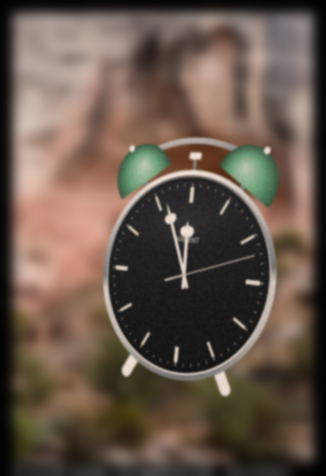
11:56:12
